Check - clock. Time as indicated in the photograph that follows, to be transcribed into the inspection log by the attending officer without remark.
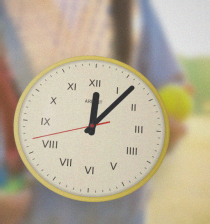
12:06:42
